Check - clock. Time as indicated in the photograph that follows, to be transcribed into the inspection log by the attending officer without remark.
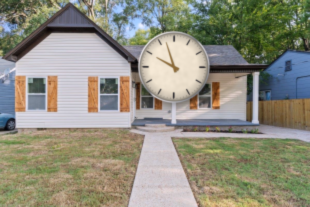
9:57
